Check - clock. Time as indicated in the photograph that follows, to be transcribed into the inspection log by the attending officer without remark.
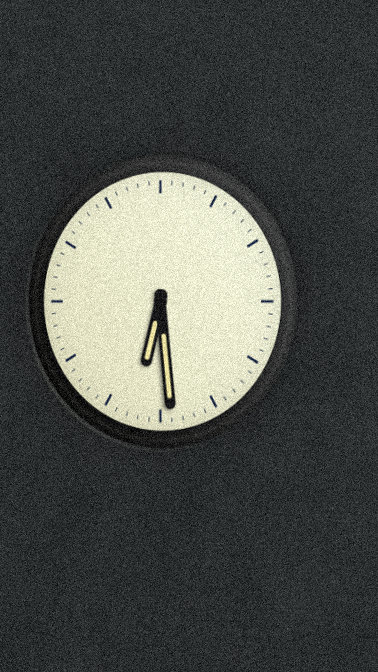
6:29
